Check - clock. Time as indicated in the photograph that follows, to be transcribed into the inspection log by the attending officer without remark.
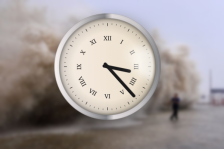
3:23
